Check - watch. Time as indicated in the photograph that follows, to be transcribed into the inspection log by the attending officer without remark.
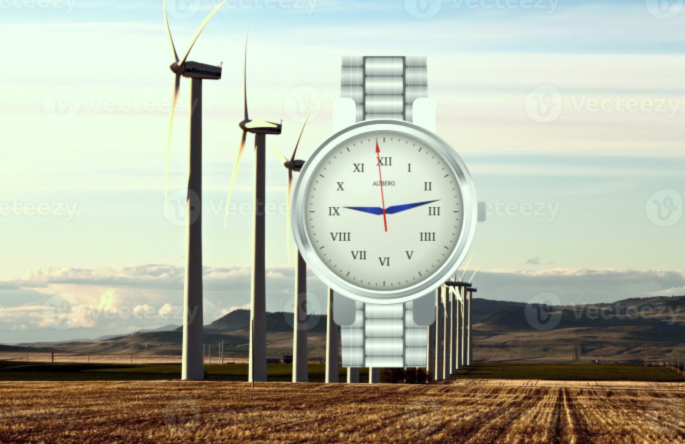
9:12:59
